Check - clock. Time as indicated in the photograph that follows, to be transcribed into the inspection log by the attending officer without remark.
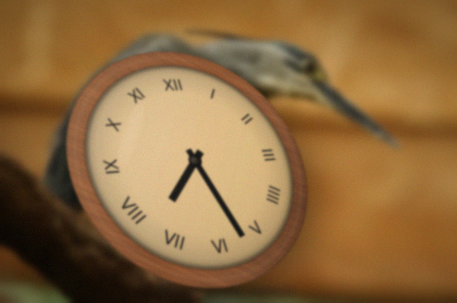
7:27
